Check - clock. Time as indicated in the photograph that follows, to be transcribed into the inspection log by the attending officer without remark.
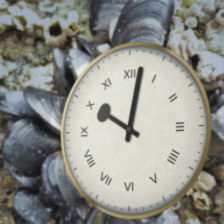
10:02
